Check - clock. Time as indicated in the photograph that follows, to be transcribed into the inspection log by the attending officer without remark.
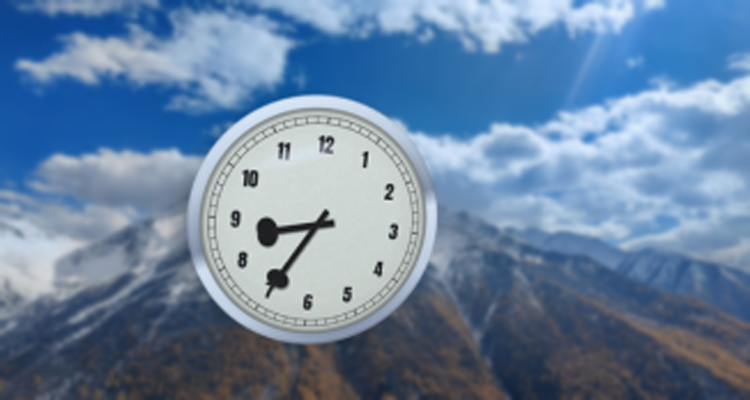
8:35
